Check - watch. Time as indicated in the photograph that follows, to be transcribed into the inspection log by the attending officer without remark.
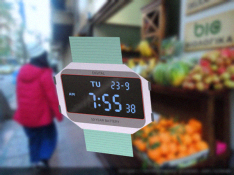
7:55:38
